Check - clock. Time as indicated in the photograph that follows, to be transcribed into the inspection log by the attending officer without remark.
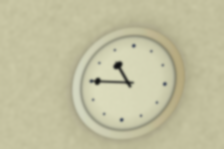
10:45
